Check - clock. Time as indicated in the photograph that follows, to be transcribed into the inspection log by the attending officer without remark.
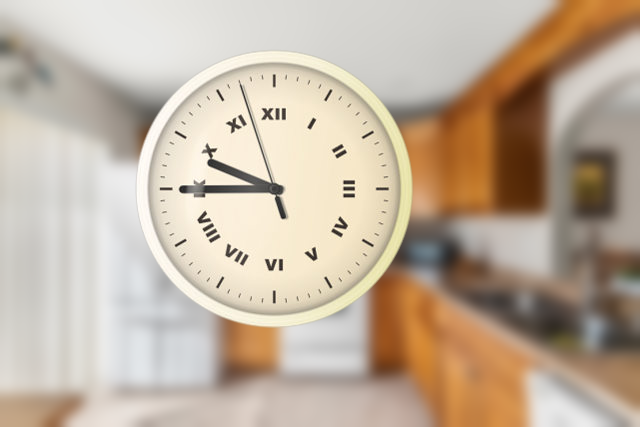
9:44:57
